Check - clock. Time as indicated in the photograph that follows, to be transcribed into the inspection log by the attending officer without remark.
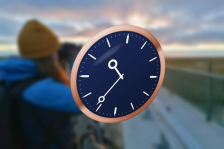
10:36
